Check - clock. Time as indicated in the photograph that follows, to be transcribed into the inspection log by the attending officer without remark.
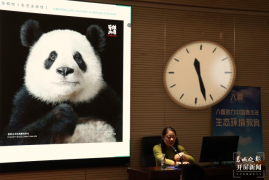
11:27
